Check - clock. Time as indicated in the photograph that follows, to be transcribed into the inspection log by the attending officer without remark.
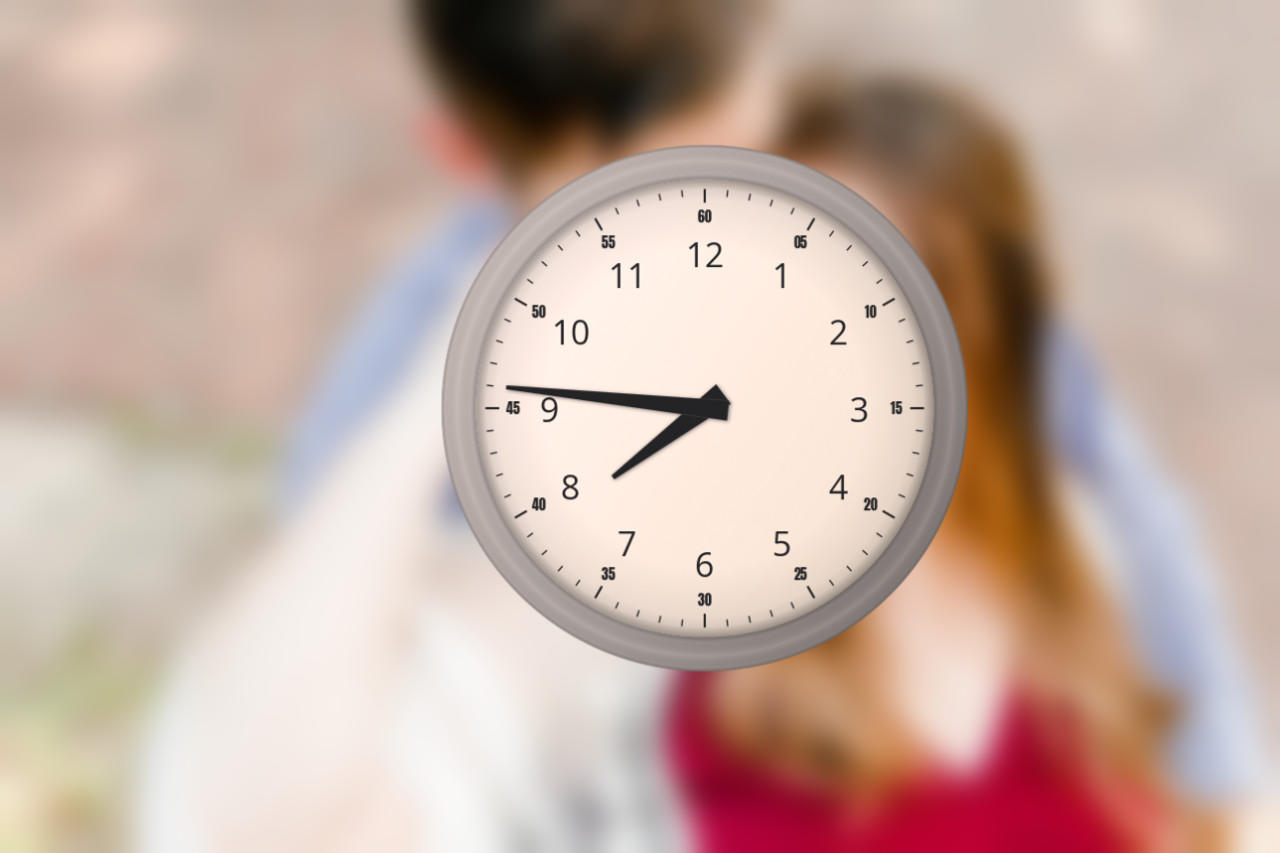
7:46
